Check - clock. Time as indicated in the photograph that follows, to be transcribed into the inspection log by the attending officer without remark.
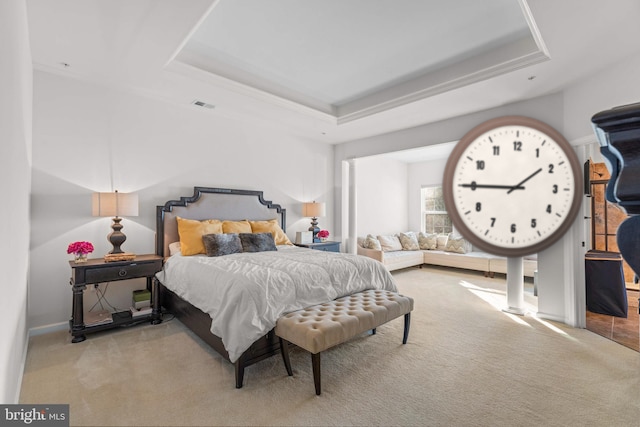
1:45
